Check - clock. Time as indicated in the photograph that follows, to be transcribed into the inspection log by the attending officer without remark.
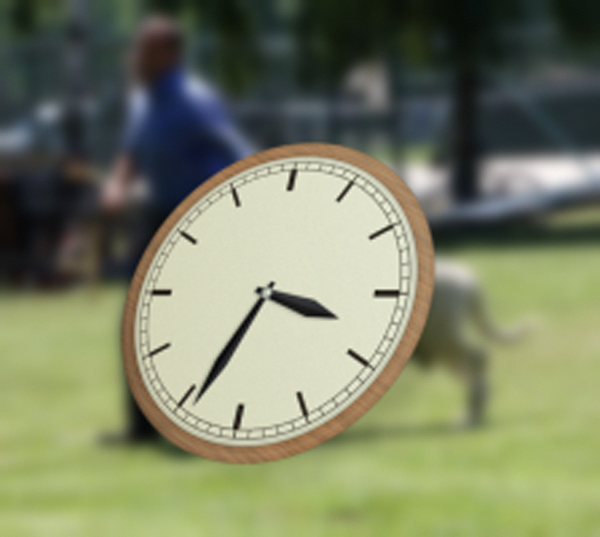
3:34
